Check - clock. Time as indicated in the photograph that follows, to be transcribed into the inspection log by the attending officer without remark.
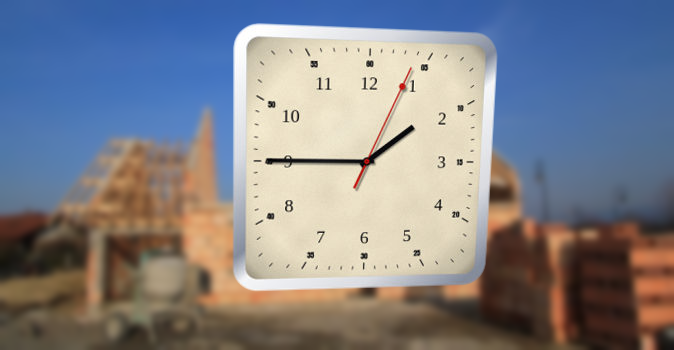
1:45:04
